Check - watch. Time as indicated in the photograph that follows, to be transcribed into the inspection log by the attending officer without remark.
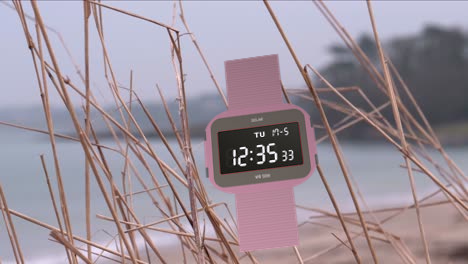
12:35:33
